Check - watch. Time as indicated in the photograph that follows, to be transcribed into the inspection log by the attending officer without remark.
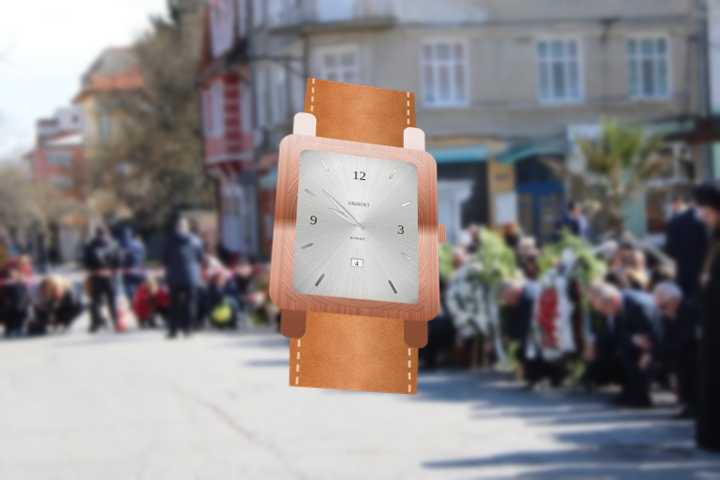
9:52
